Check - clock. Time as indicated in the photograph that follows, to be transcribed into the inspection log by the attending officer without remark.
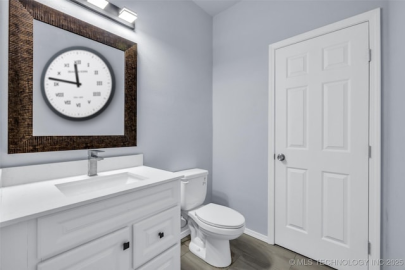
11:47
